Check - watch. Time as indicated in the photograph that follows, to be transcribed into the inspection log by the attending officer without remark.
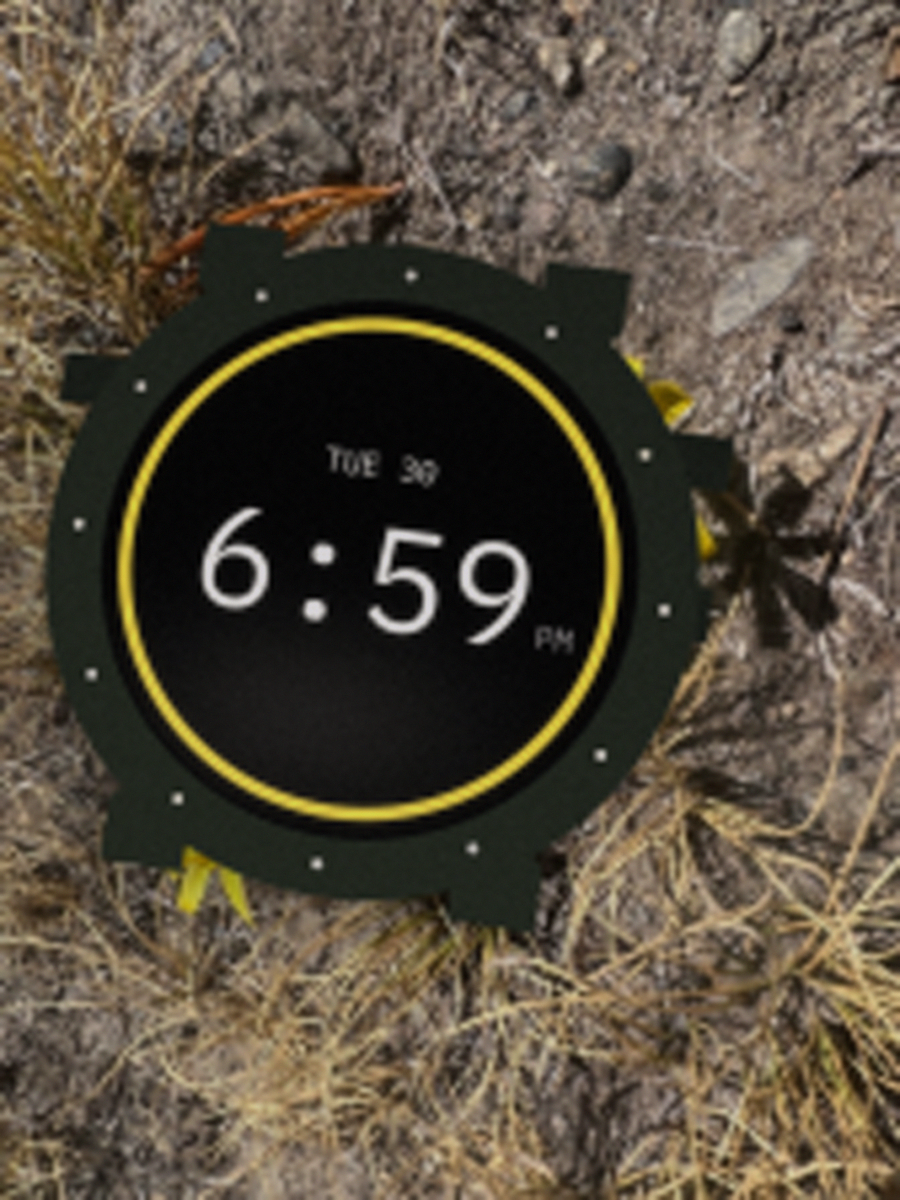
6:59
